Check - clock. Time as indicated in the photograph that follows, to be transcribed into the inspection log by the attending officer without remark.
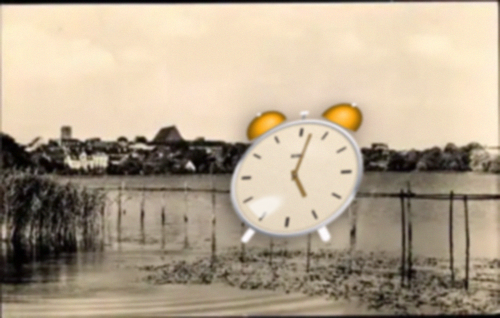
5:02
